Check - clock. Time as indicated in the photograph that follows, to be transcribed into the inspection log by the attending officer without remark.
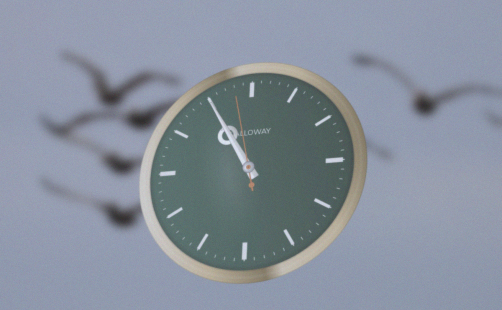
10:54:58
